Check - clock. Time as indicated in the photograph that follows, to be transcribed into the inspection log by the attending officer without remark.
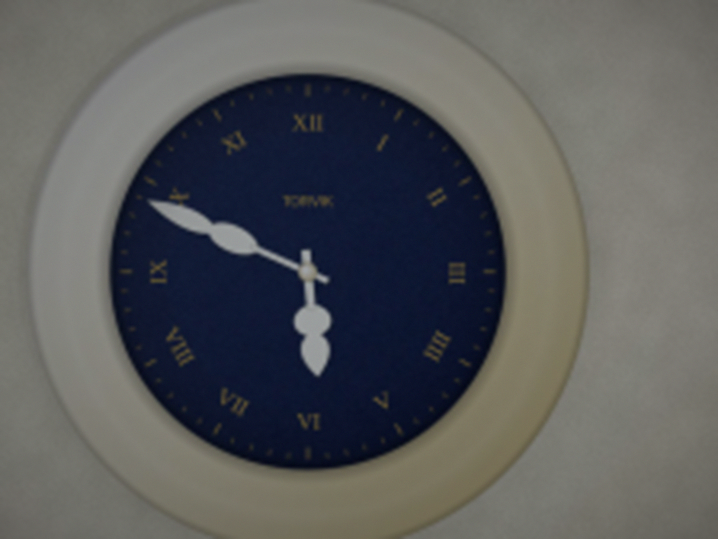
5:49
